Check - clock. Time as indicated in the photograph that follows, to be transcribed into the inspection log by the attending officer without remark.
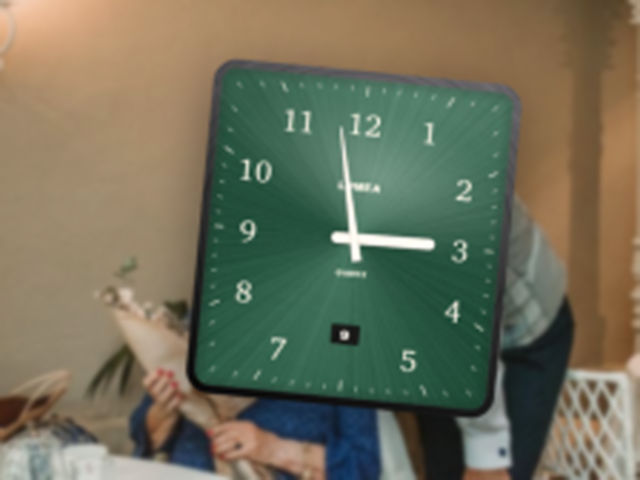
2:58
